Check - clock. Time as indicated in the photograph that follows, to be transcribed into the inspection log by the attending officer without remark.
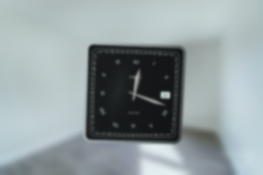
12:18
